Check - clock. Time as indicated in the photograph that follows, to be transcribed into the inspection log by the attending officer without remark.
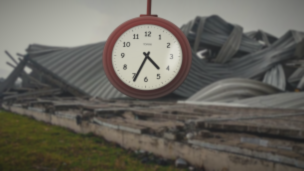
4:34
